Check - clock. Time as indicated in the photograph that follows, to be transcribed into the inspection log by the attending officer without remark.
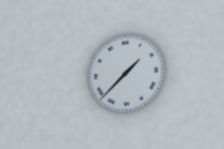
1:38
